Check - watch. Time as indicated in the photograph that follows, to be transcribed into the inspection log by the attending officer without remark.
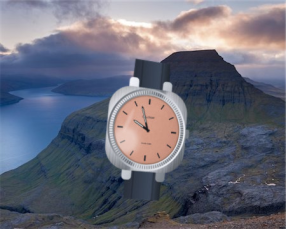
9:57
